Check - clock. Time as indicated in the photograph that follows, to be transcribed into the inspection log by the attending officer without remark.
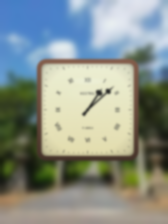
1:08
